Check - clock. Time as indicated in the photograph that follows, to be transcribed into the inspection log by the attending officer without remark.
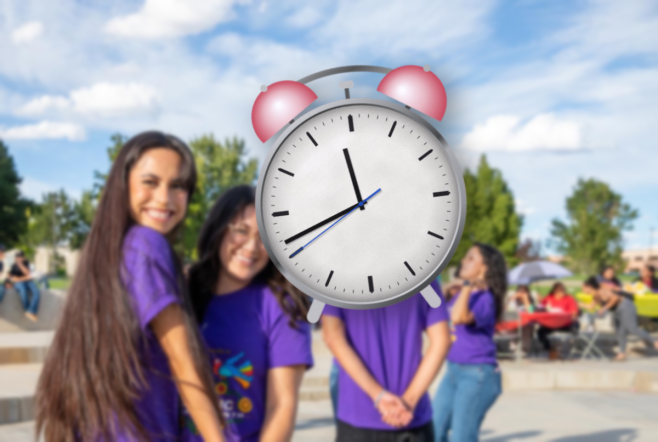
11:41:40
